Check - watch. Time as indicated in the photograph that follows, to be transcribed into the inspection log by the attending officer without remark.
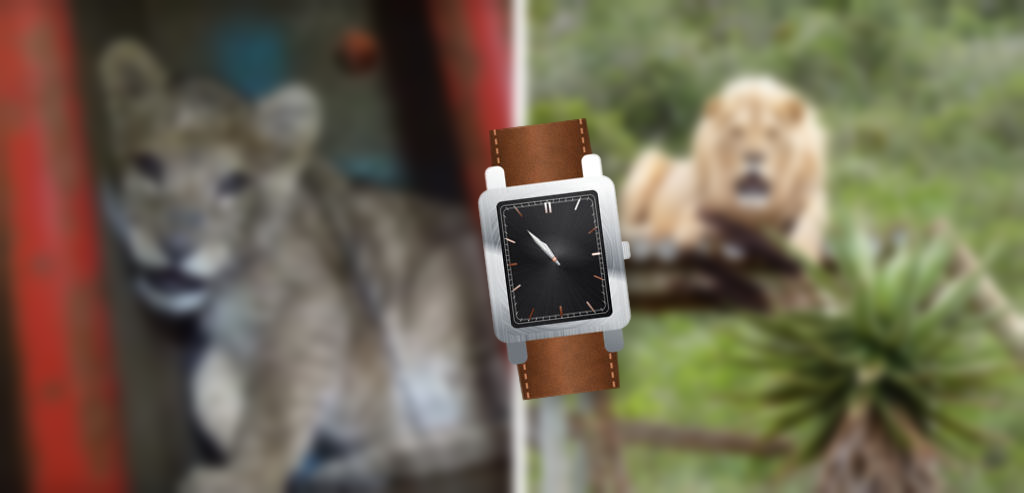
10:54
